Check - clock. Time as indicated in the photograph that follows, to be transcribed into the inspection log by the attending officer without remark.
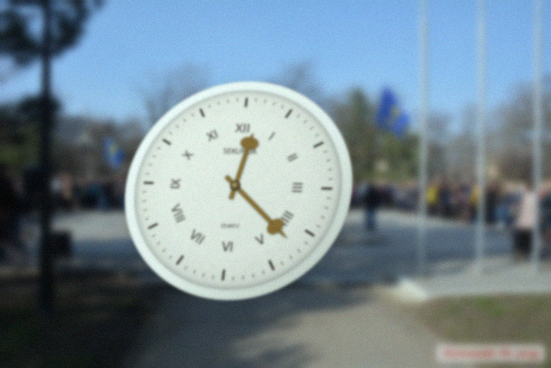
12:22
